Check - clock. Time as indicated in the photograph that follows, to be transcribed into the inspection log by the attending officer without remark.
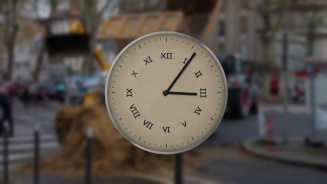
3:06
